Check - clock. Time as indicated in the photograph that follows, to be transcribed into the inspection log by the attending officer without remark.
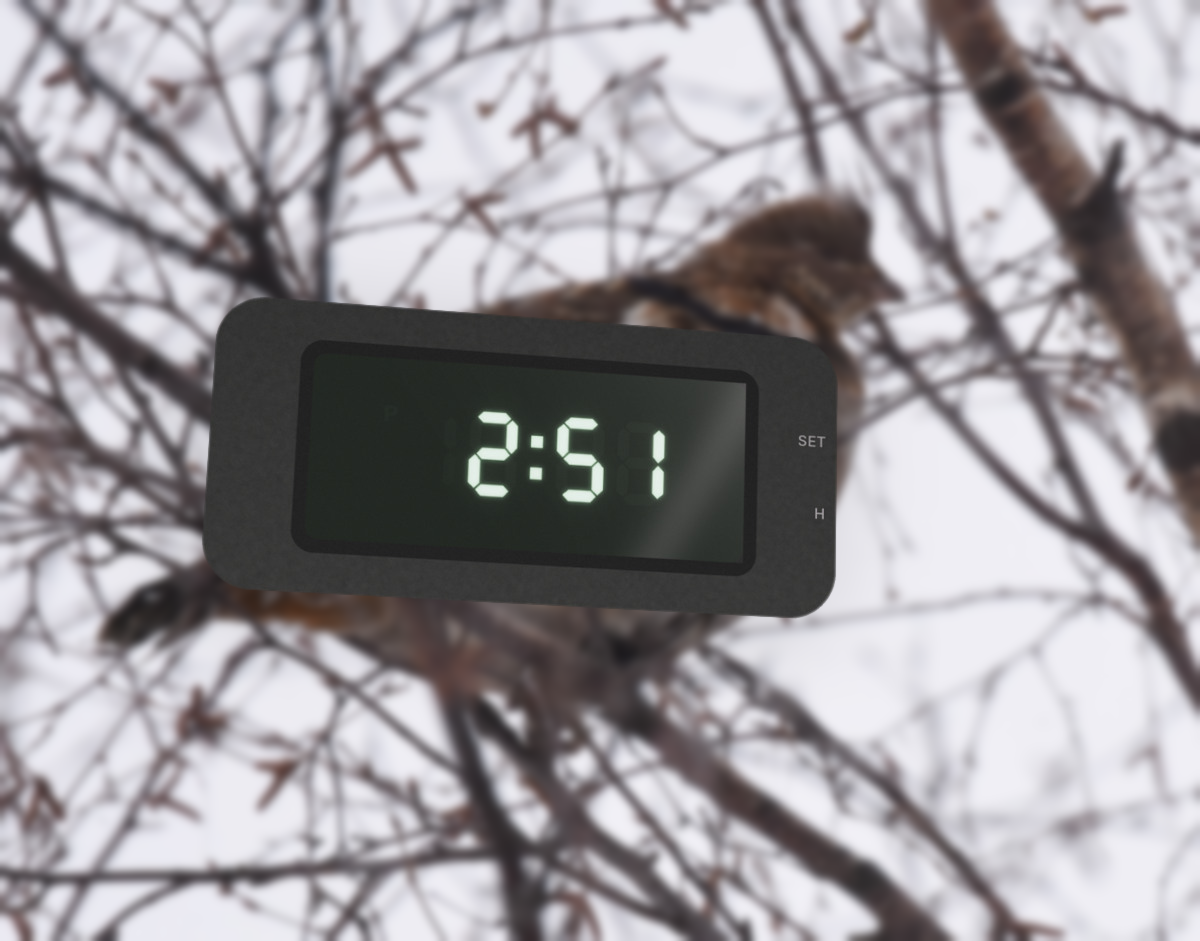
2:51
